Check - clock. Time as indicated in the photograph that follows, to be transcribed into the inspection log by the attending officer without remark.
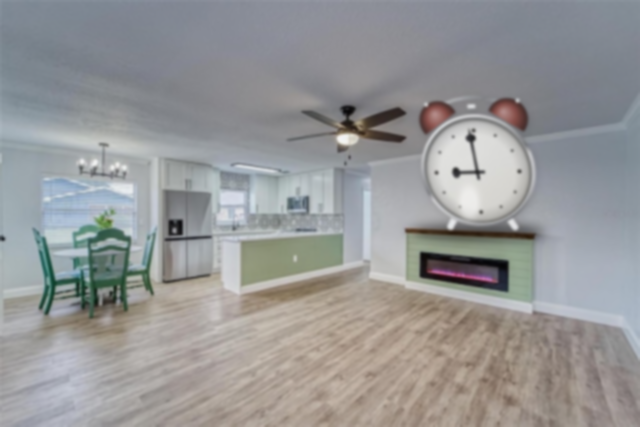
8:59
